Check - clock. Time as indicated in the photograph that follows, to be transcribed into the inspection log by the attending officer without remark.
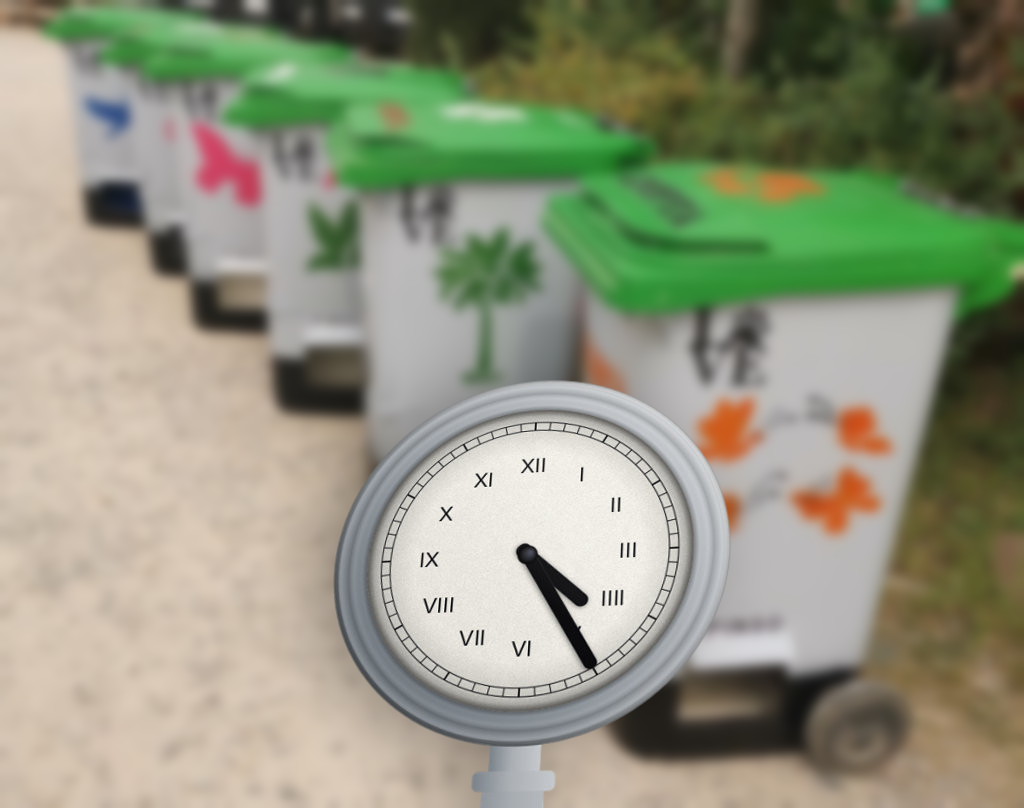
4:25
